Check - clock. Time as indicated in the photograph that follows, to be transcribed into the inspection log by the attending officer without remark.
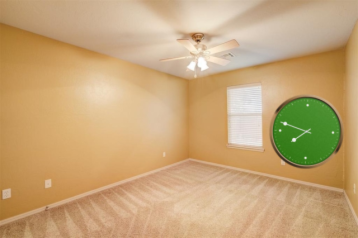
7:48
